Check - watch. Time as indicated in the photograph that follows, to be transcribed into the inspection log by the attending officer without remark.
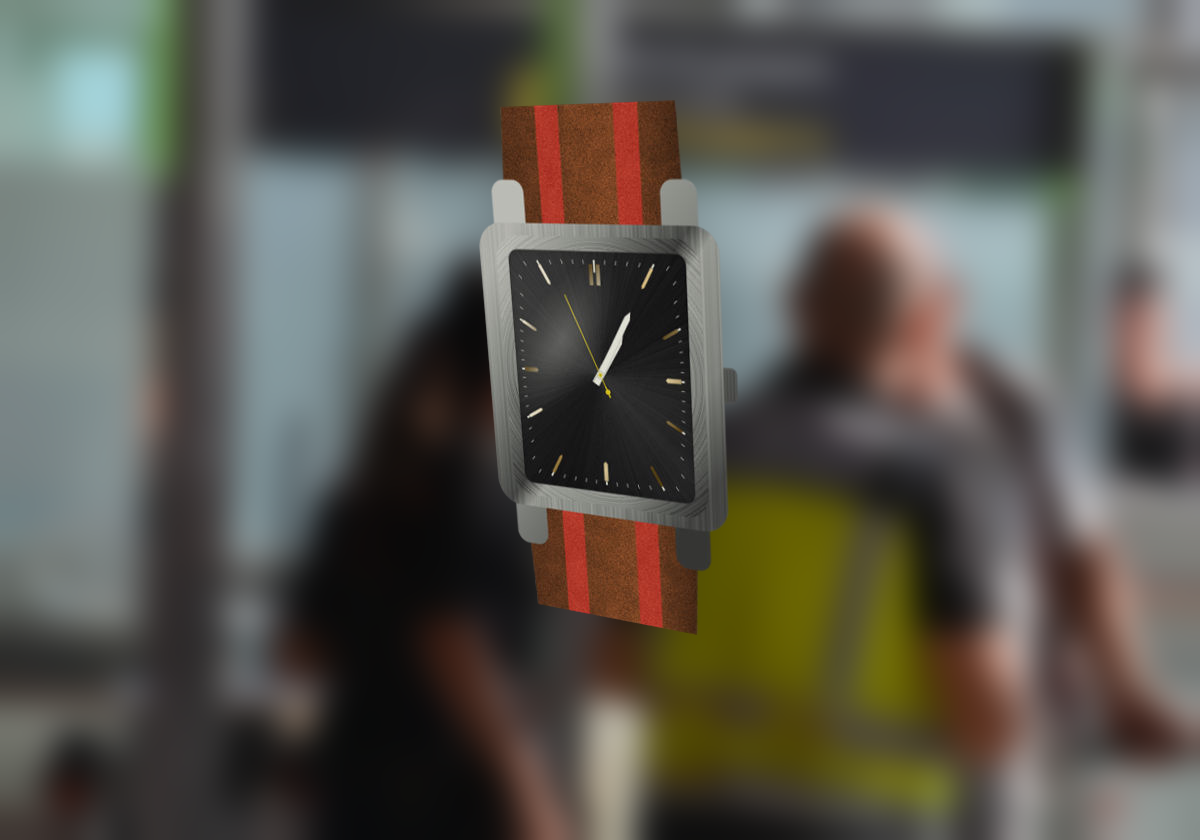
1:04:56
